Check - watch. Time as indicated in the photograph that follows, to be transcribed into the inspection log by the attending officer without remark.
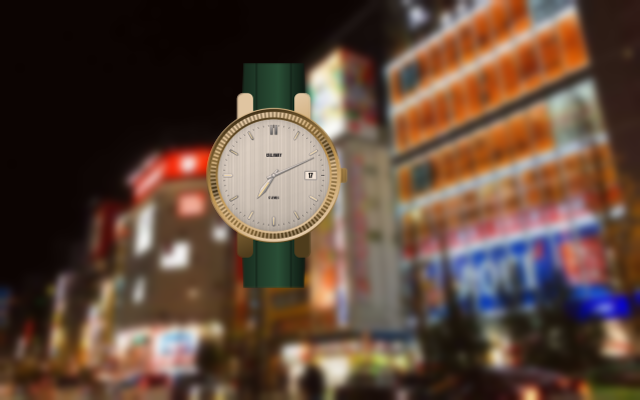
7:11
